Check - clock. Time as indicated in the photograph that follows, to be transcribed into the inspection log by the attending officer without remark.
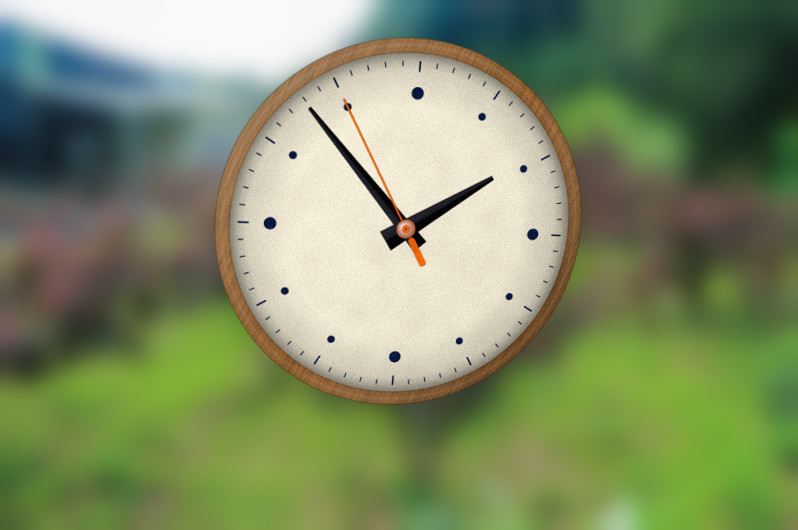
1:52:55
